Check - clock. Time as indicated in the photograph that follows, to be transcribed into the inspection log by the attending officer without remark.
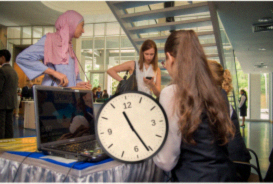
11:26
